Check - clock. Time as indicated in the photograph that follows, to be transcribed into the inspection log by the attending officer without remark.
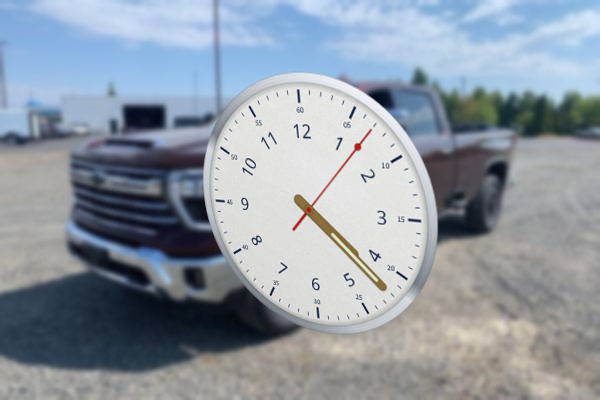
4:22:07
